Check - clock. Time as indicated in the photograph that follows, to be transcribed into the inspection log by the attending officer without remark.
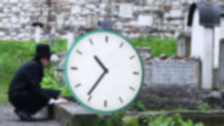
10:36
